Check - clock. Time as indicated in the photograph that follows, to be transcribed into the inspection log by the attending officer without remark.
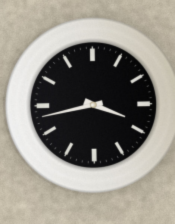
3:43
